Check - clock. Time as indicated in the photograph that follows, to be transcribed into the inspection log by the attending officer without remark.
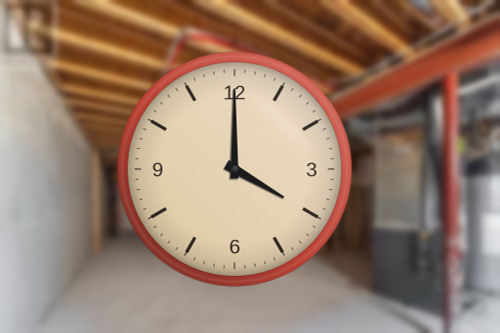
4:00
